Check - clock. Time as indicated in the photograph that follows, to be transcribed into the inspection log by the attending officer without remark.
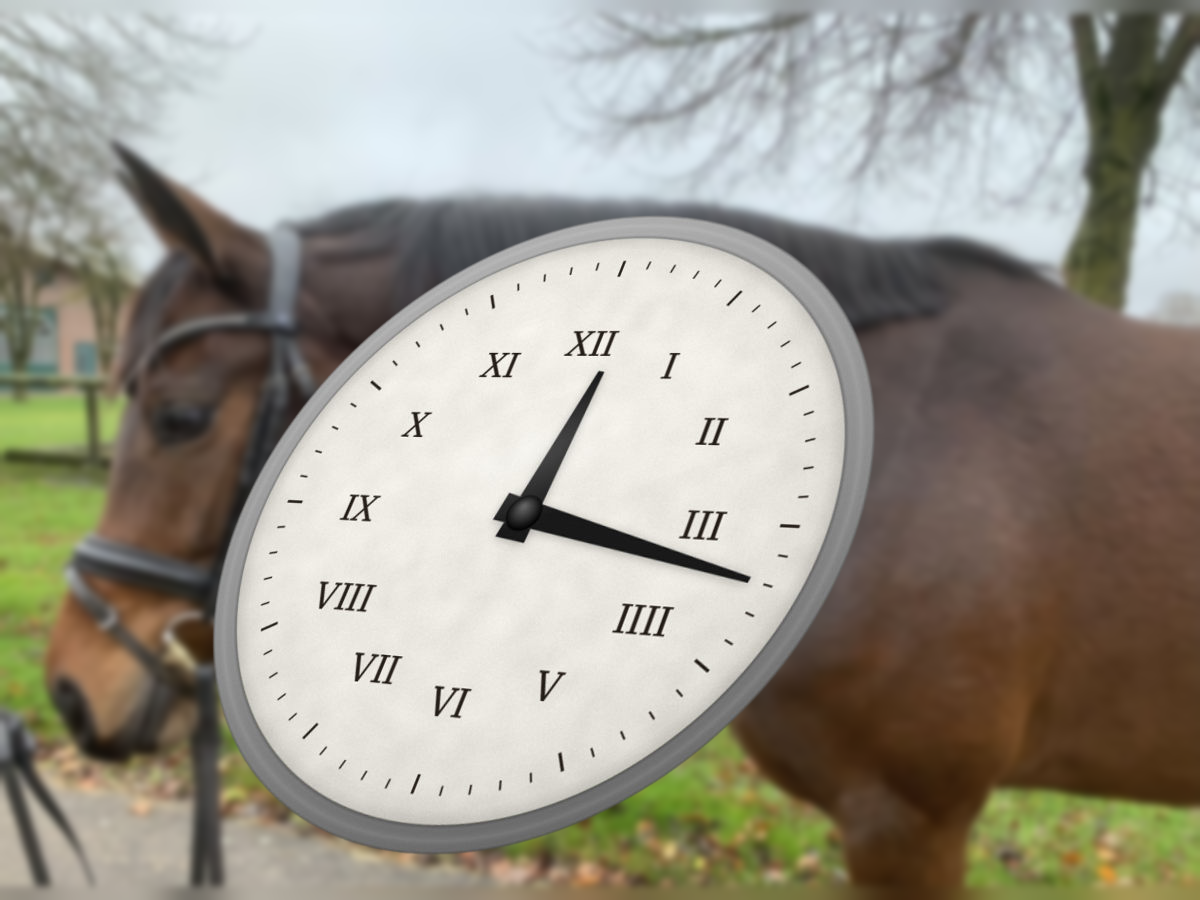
12:17
